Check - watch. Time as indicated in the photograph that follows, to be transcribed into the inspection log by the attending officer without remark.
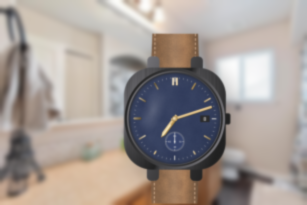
7:12
